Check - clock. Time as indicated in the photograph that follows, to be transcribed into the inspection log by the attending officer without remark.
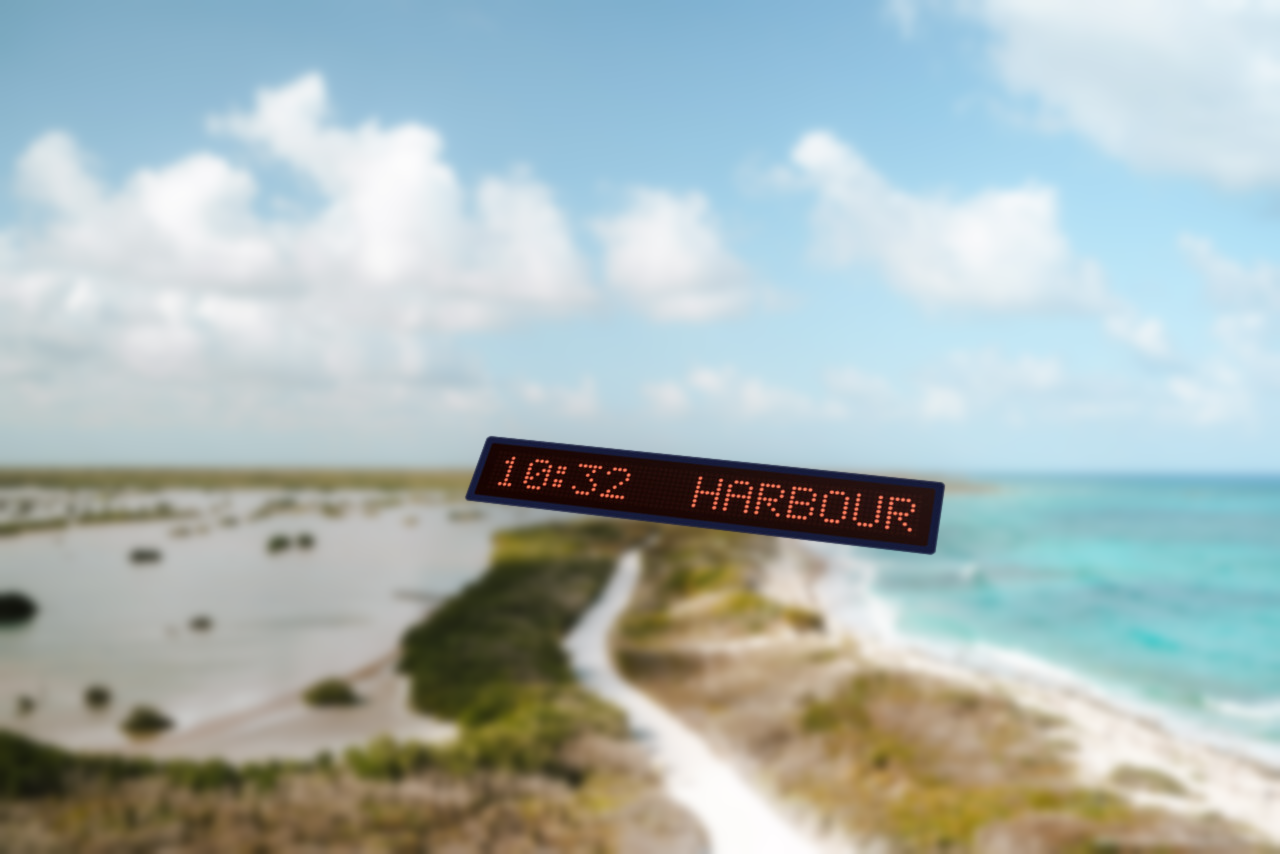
10:32
